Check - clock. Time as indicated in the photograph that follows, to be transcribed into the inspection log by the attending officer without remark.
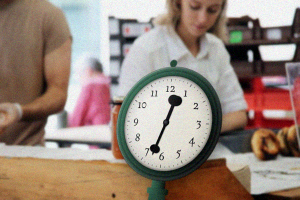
12:33
